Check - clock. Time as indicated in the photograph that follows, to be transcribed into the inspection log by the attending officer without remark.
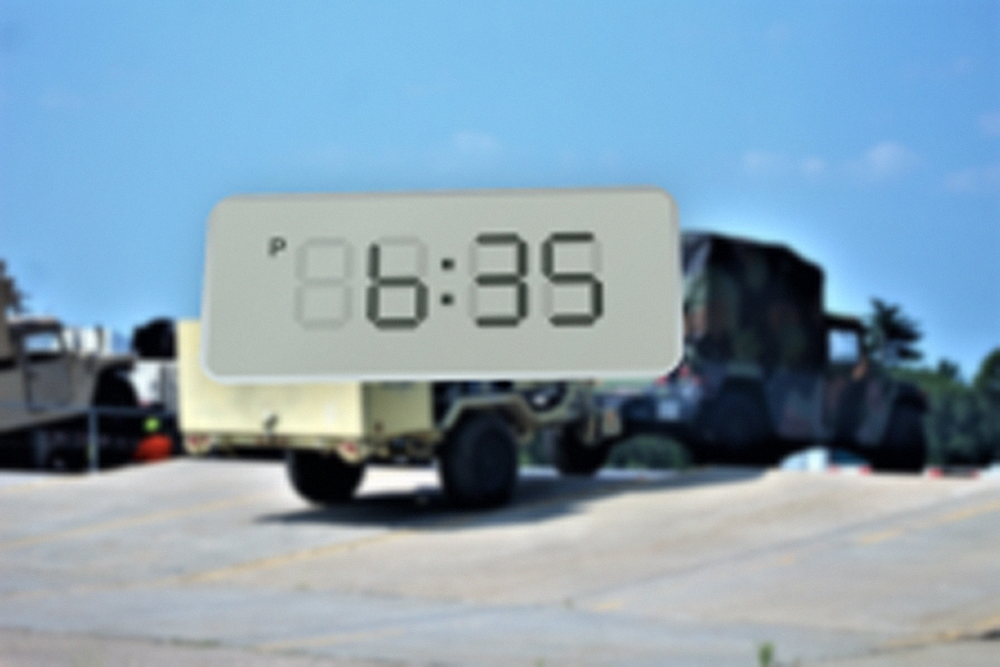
6:35
